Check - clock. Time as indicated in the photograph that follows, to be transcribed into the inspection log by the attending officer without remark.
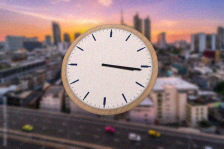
3:16
